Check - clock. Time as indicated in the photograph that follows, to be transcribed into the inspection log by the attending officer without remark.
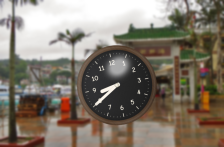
8:40
